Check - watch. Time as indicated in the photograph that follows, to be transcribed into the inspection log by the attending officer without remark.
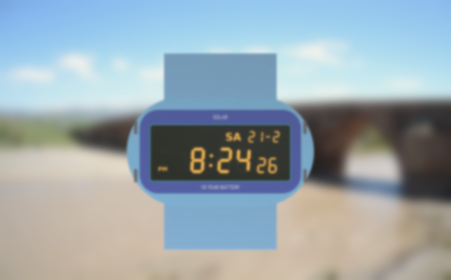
8:24:26
